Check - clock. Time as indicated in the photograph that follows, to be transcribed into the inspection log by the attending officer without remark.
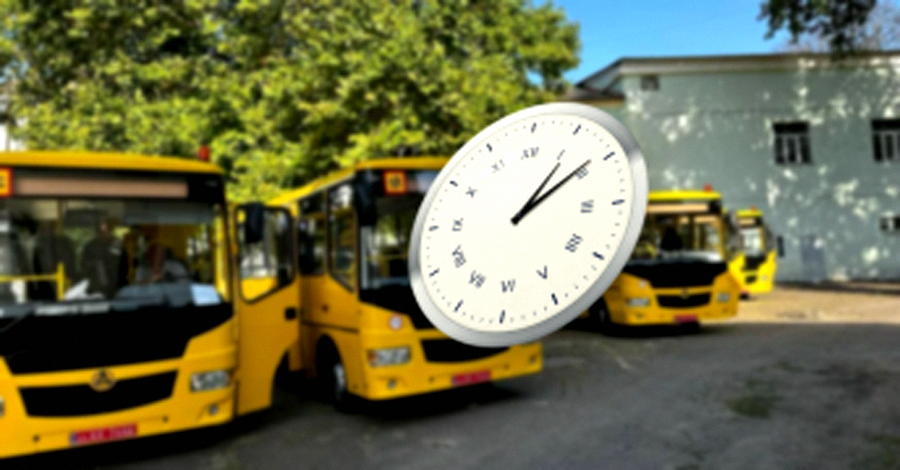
1:09
